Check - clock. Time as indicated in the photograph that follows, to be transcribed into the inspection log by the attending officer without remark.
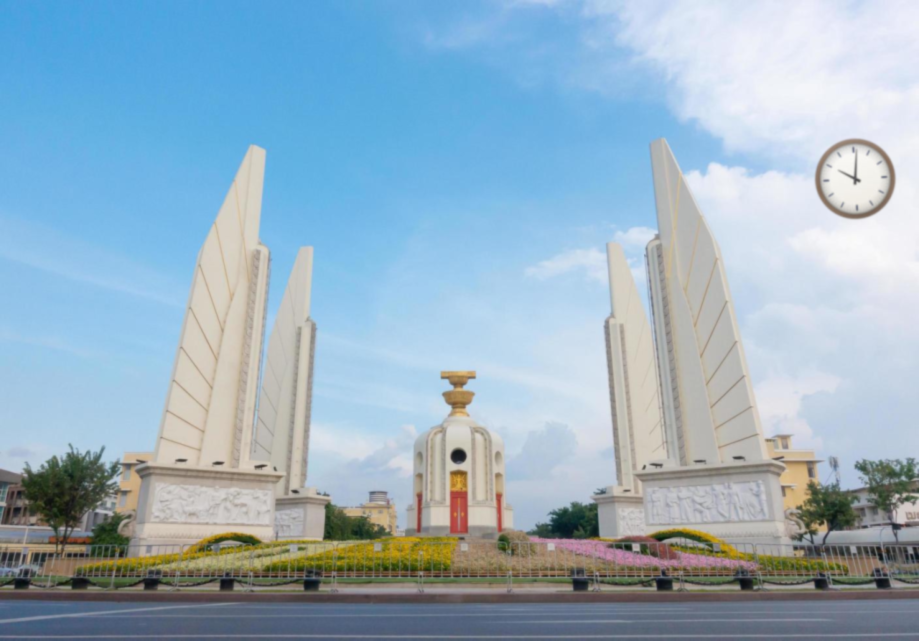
10:01
